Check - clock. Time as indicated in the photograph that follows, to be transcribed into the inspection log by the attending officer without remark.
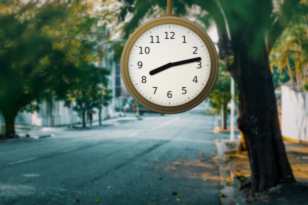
8:13
